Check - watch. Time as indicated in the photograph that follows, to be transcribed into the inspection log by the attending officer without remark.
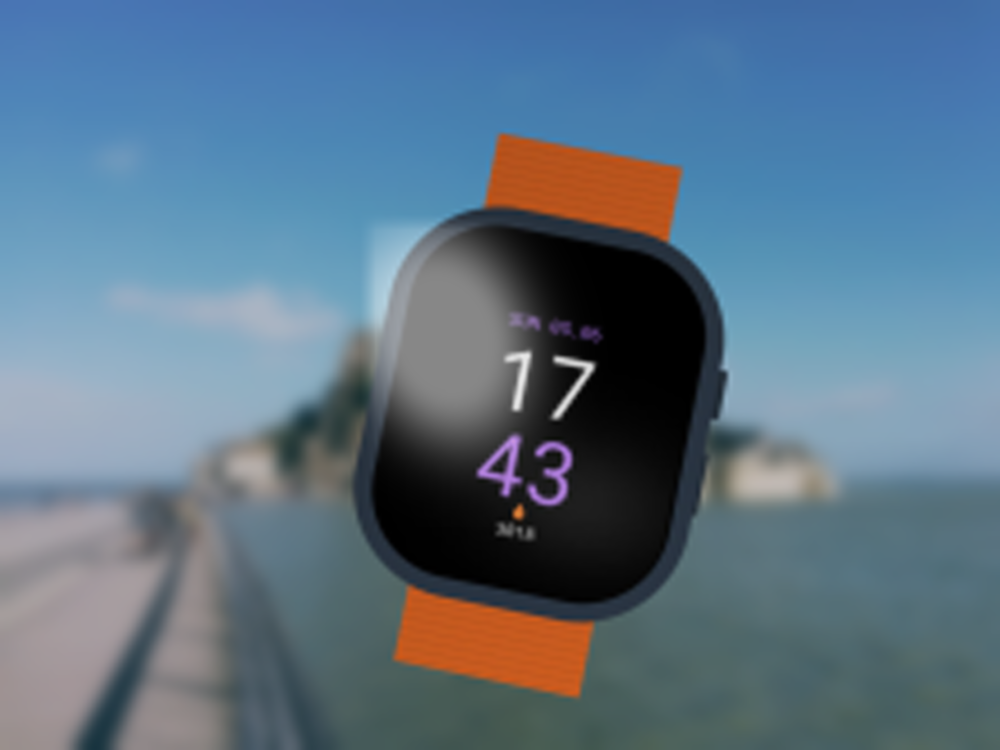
17:43
